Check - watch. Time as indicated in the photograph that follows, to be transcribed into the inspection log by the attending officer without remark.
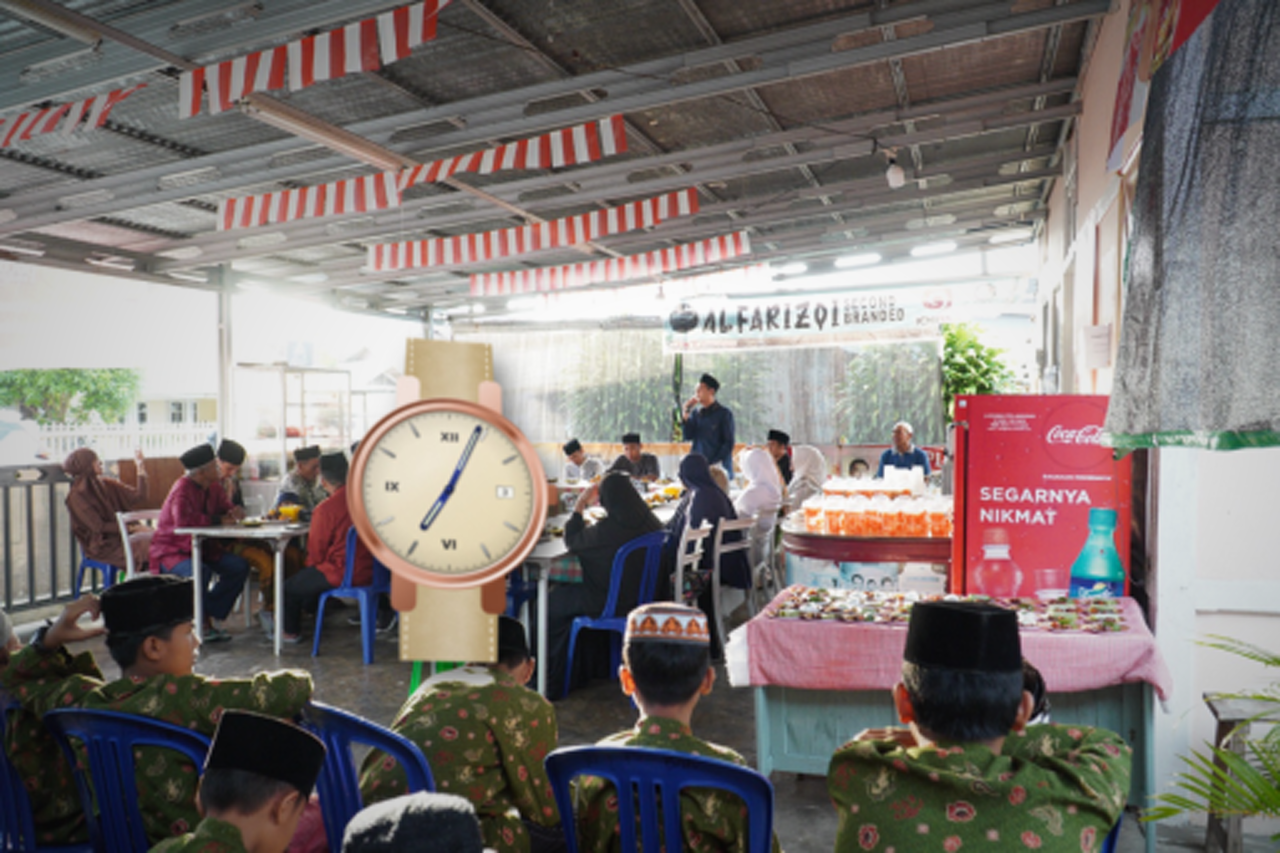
7:04
